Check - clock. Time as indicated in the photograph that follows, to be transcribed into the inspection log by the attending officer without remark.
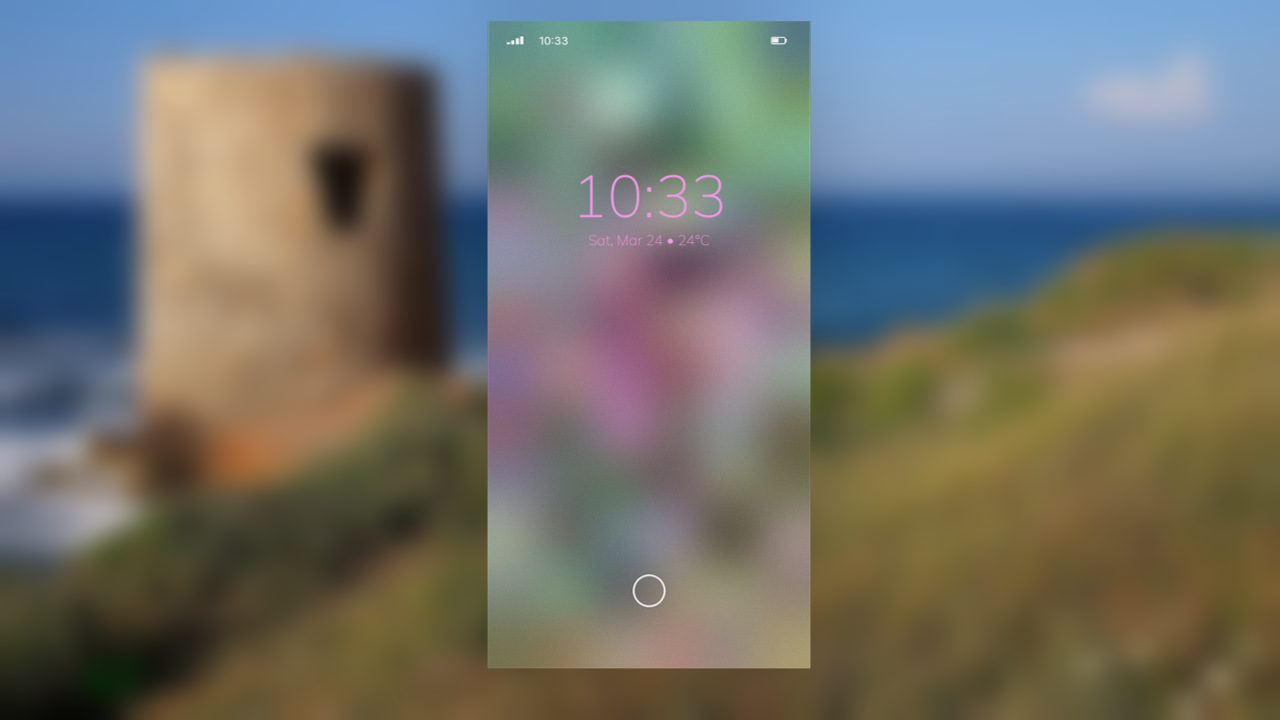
10:33
